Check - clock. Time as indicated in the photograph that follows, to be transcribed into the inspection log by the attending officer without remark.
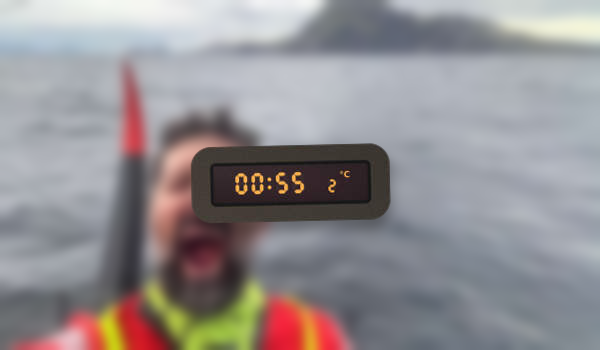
0:55
